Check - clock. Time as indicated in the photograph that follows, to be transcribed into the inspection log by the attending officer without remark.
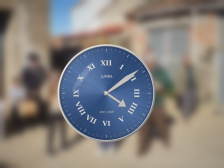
4:09
